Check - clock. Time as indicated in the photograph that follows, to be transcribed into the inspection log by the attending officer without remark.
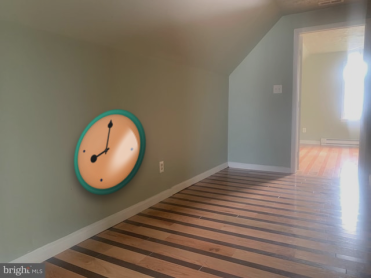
8:00
